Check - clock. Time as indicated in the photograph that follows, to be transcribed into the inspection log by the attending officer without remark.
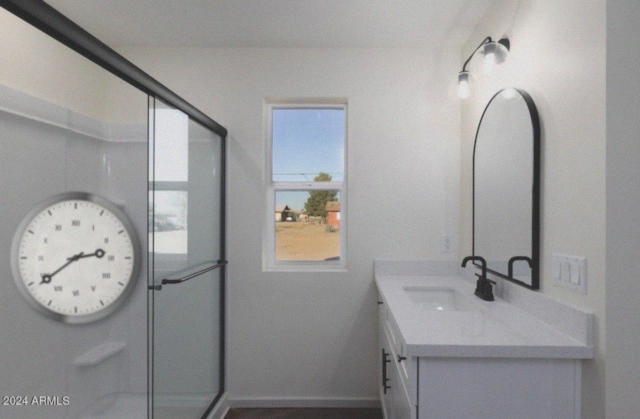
2:39
